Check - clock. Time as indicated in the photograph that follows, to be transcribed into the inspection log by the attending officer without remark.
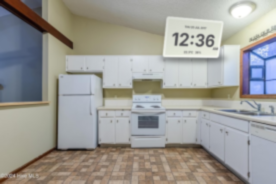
12:36
